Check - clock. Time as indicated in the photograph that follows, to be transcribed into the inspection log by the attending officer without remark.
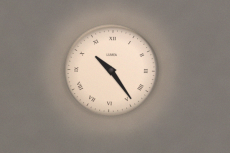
10:24
